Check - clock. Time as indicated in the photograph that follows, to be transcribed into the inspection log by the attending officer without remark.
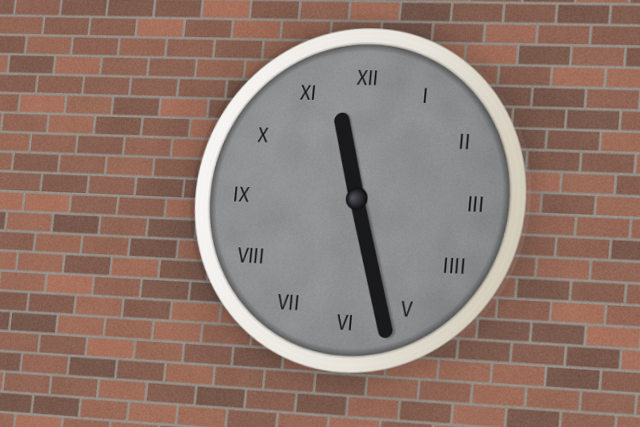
11:27
